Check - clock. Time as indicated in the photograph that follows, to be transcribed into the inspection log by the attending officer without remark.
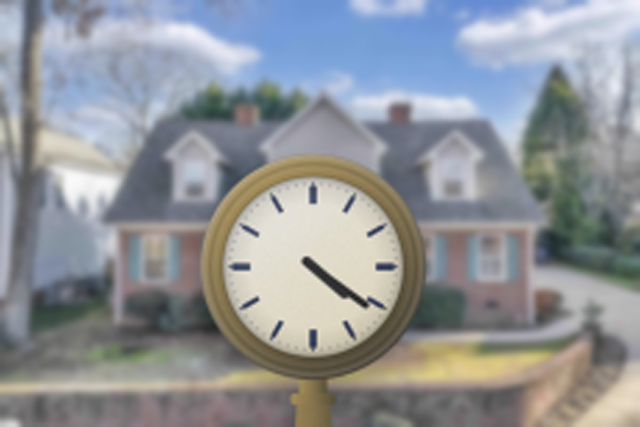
4:21
